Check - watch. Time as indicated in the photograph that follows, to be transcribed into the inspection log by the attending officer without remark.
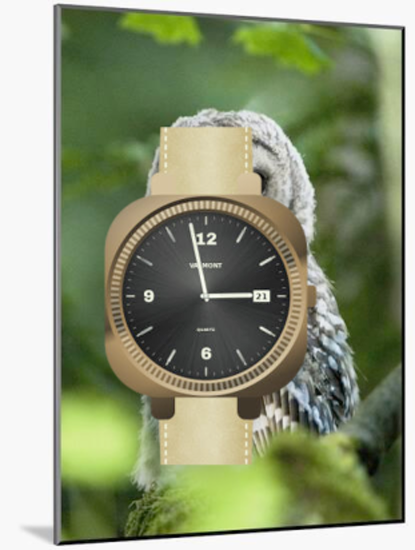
2:58
